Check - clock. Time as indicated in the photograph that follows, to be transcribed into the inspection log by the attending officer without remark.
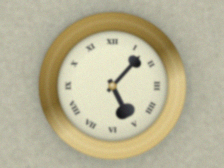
5:07
